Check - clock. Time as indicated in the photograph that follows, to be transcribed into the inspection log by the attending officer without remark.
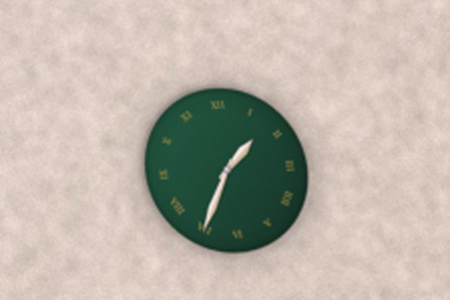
1:35
